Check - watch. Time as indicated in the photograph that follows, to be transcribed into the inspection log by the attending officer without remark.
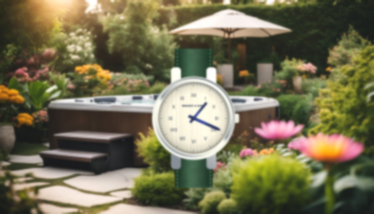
1:19
